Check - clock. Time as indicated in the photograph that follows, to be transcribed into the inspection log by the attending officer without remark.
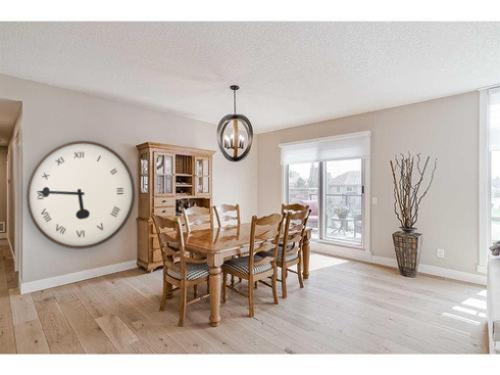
5:46
